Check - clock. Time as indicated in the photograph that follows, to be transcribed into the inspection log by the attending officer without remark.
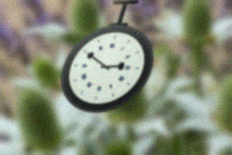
2:50
